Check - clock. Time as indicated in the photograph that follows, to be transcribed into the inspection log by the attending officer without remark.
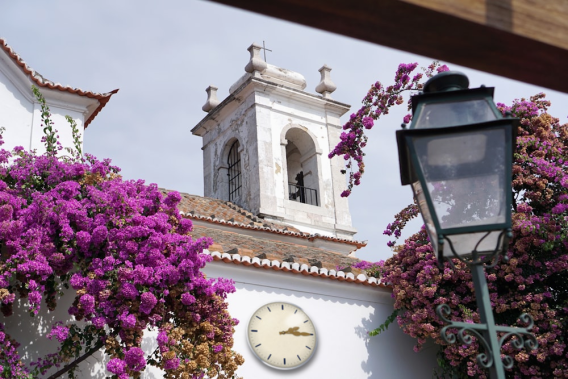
2:15
